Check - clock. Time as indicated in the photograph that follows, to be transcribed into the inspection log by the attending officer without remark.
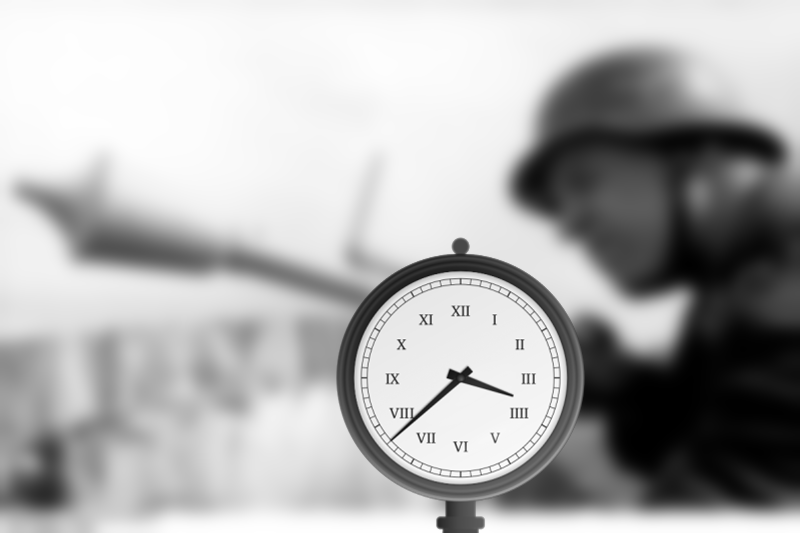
3:38
